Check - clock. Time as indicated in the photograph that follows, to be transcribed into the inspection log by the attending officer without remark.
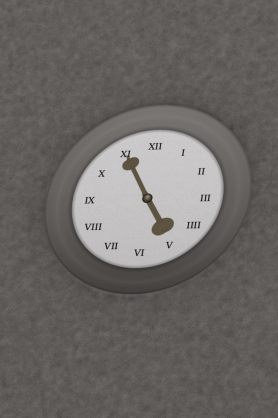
4:55
